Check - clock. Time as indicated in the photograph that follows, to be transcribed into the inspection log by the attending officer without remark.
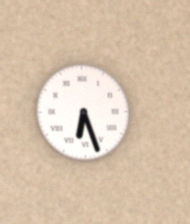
6:27
